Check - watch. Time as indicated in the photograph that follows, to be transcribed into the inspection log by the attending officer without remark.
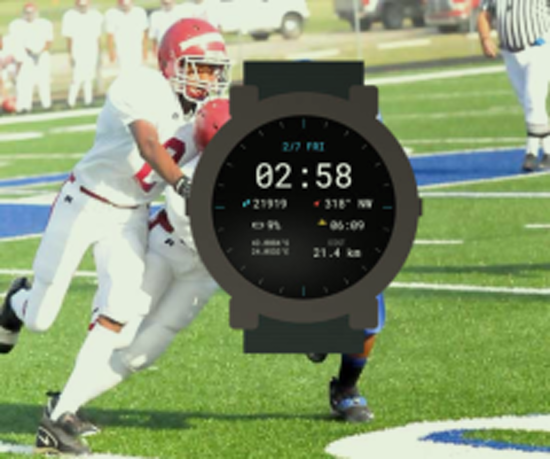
2:58
